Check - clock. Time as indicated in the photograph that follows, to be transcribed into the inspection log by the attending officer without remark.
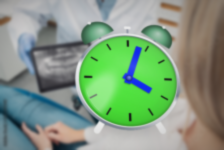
4:03
